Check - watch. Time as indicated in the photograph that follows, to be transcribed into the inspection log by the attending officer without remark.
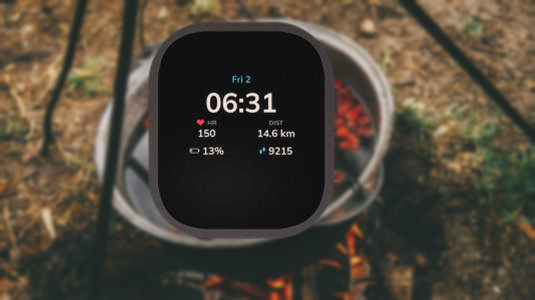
6:31
